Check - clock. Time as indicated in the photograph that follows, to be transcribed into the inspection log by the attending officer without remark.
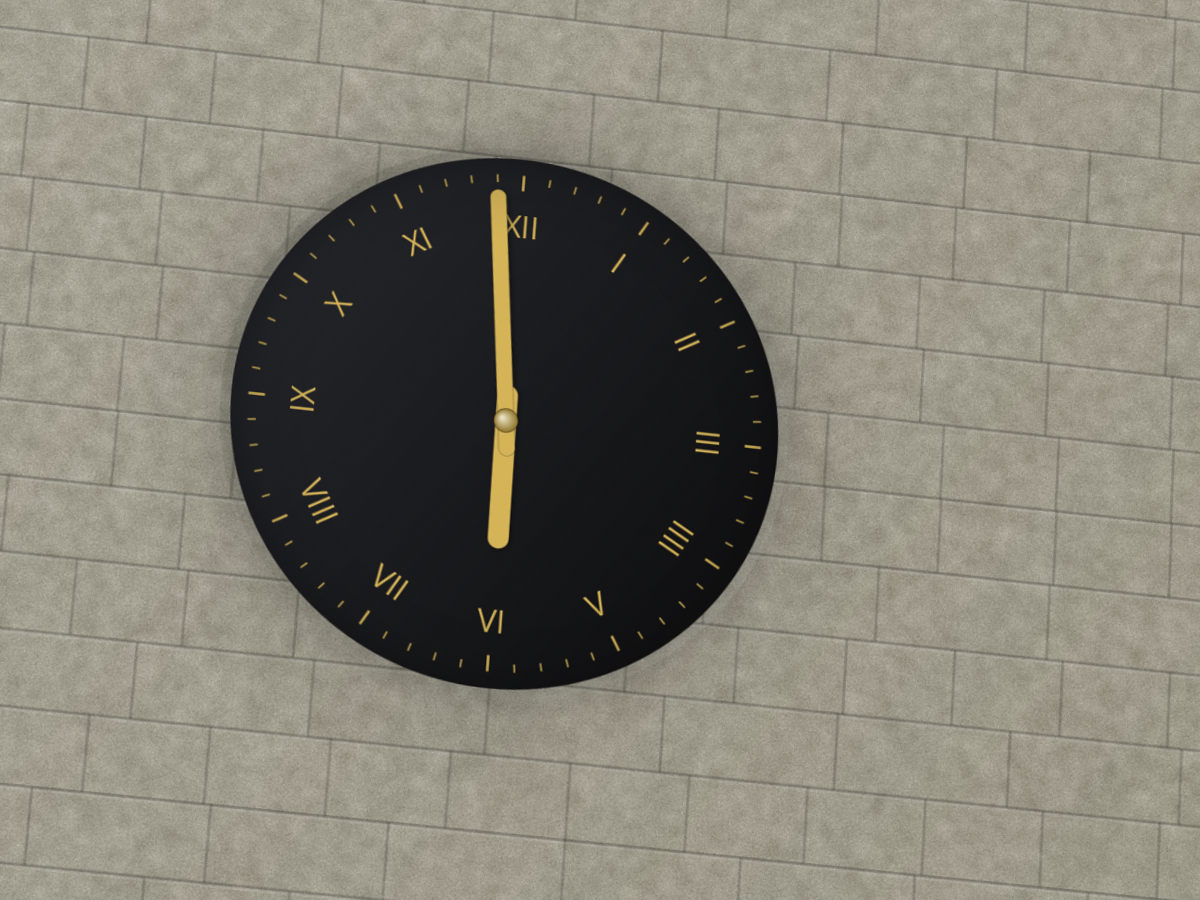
5:59
